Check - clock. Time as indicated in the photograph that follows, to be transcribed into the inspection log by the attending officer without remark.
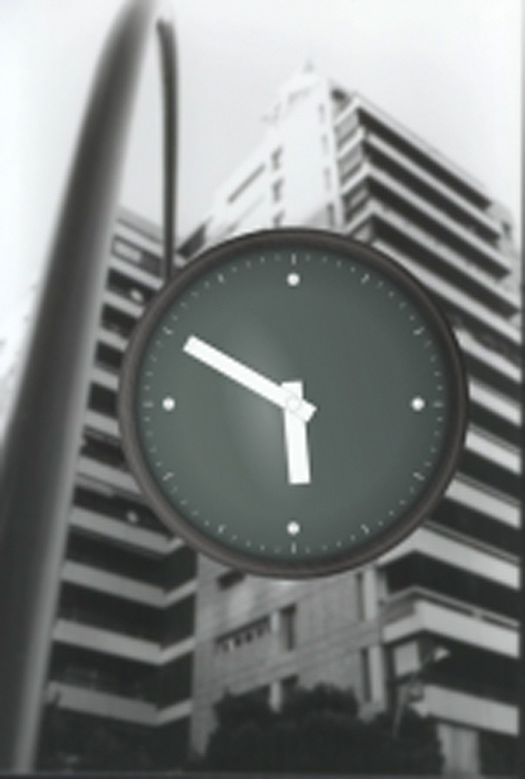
5:50
